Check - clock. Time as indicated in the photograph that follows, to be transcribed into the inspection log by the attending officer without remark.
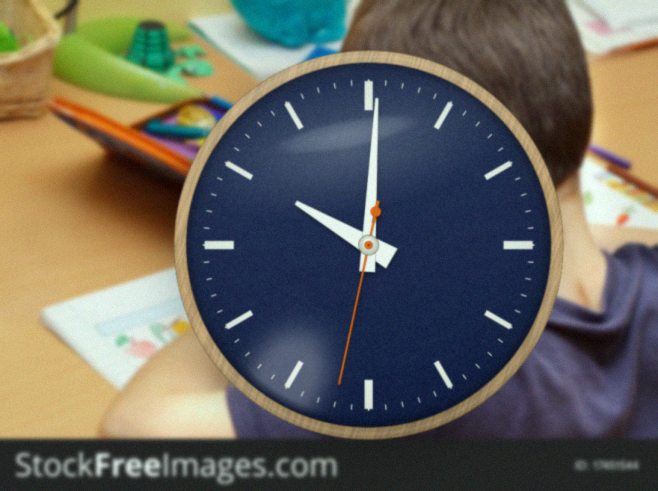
10:00:32
